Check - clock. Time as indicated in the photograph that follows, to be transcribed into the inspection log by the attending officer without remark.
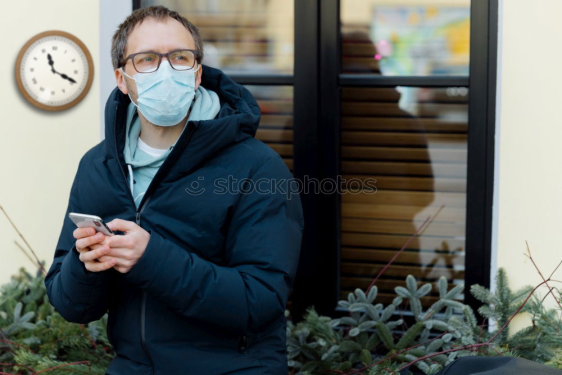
11:19
